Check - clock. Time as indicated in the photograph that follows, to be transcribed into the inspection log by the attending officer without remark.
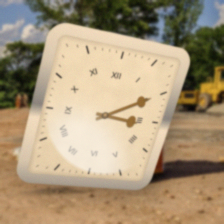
3:10
